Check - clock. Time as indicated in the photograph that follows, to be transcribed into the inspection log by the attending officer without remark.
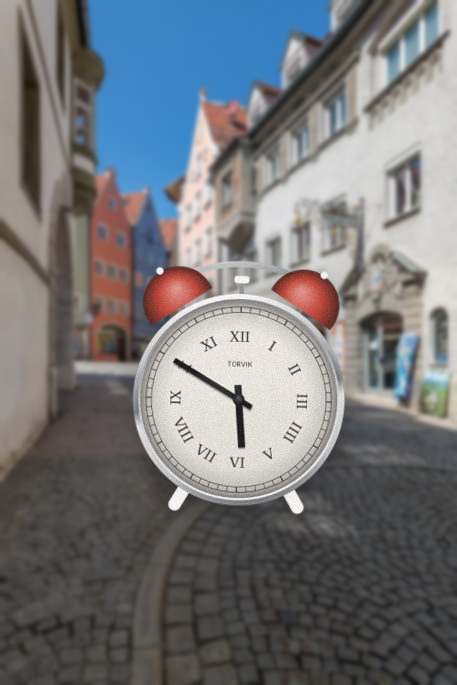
5:50
